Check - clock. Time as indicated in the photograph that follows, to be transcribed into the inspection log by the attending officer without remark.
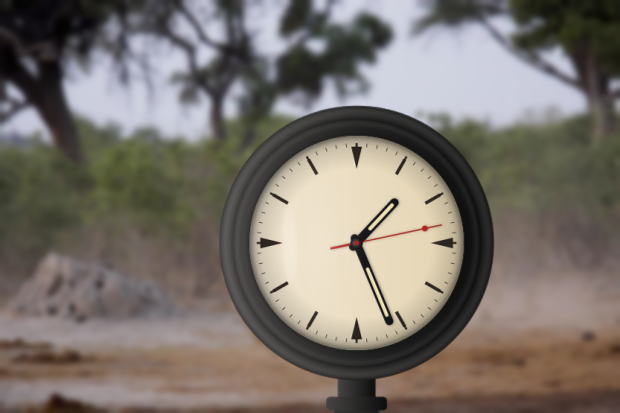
1:26:13
